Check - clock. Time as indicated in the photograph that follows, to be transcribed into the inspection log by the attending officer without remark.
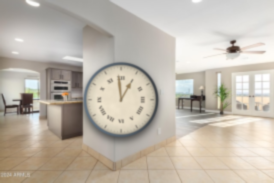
12:59
